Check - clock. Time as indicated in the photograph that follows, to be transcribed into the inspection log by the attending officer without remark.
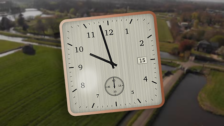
9:58
